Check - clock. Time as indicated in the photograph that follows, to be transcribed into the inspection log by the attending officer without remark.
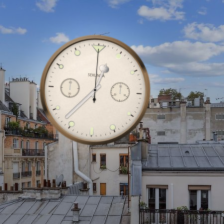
12:37
